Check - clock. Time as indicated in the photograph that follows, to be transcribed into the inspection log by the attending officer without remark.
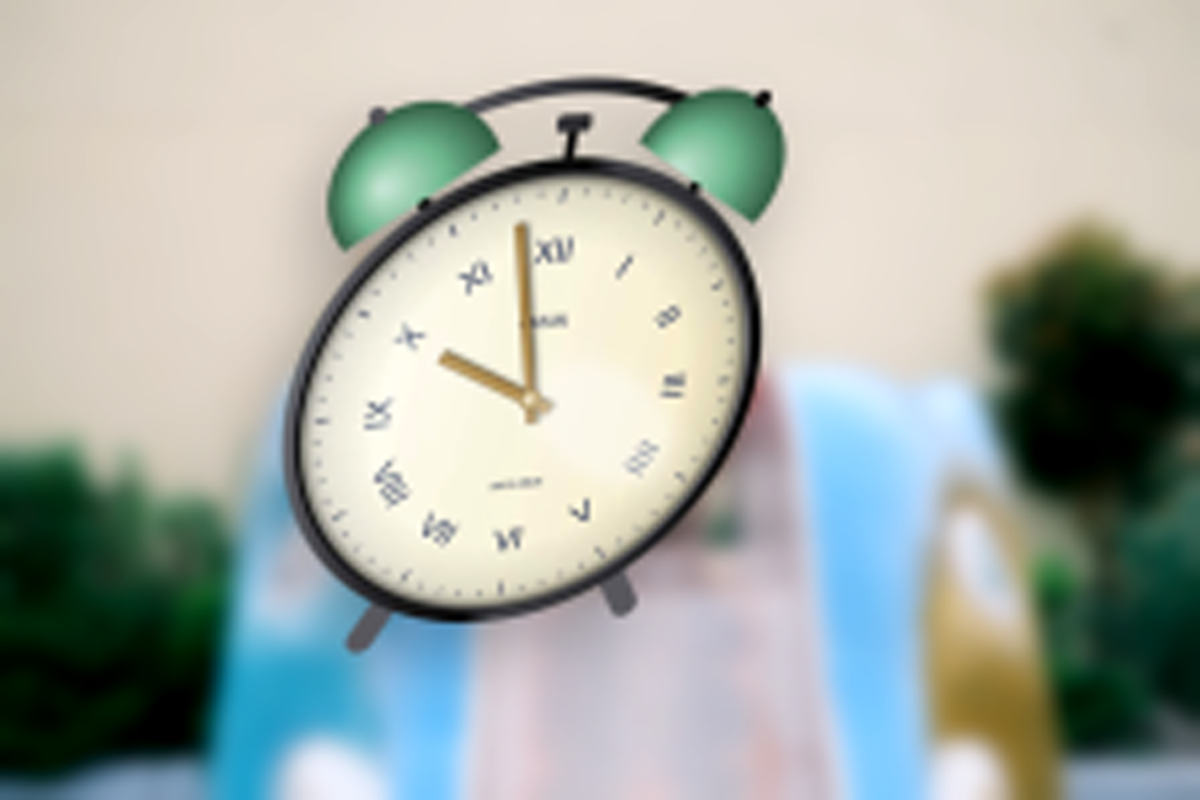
9:58
